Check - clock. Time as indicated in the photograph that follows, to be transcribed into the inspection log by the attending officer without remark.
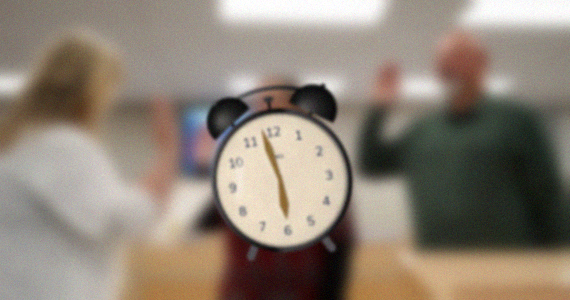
5:58
